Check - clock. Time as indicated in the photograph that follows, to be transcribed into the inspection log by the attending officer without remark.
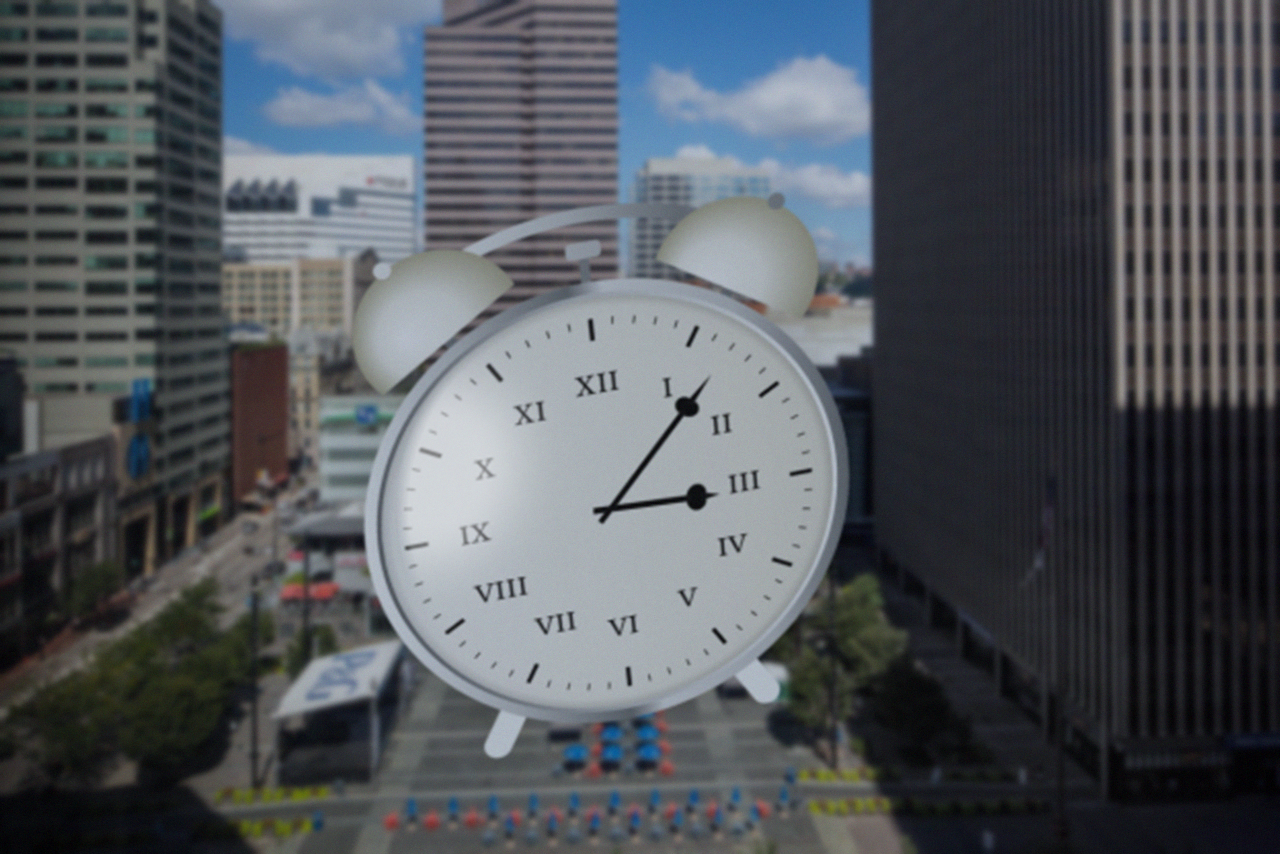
3:07
